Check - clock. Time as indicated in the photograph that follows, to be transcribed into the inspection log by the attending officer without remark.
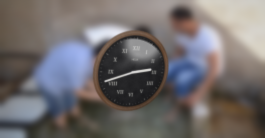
2:42
